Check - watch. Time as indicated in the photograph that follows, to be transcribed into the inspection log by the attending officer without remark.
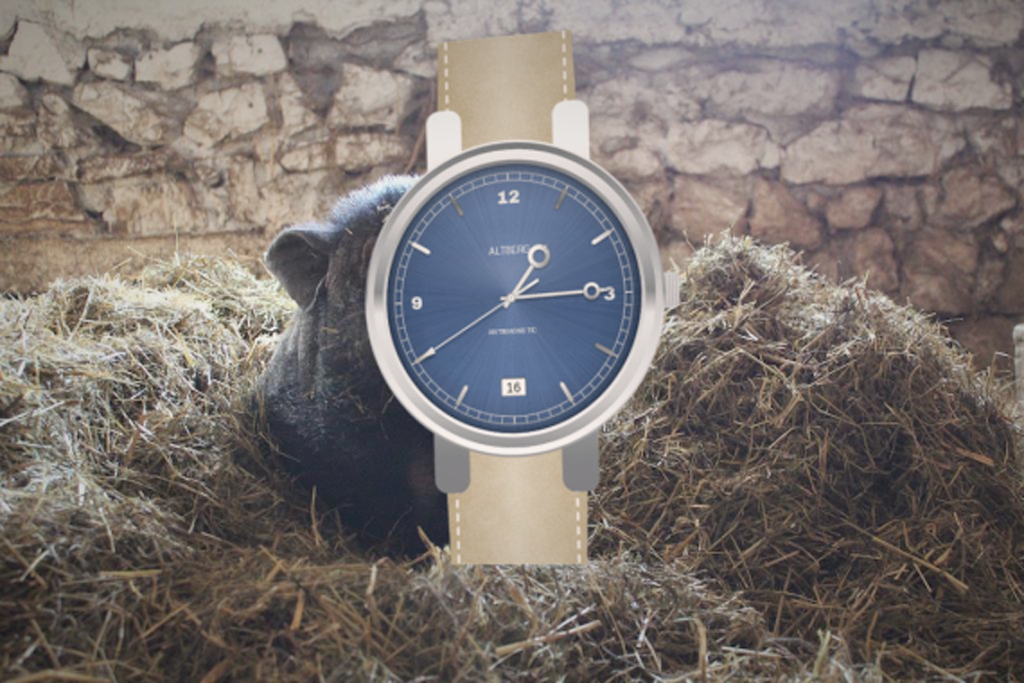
1:14:40
